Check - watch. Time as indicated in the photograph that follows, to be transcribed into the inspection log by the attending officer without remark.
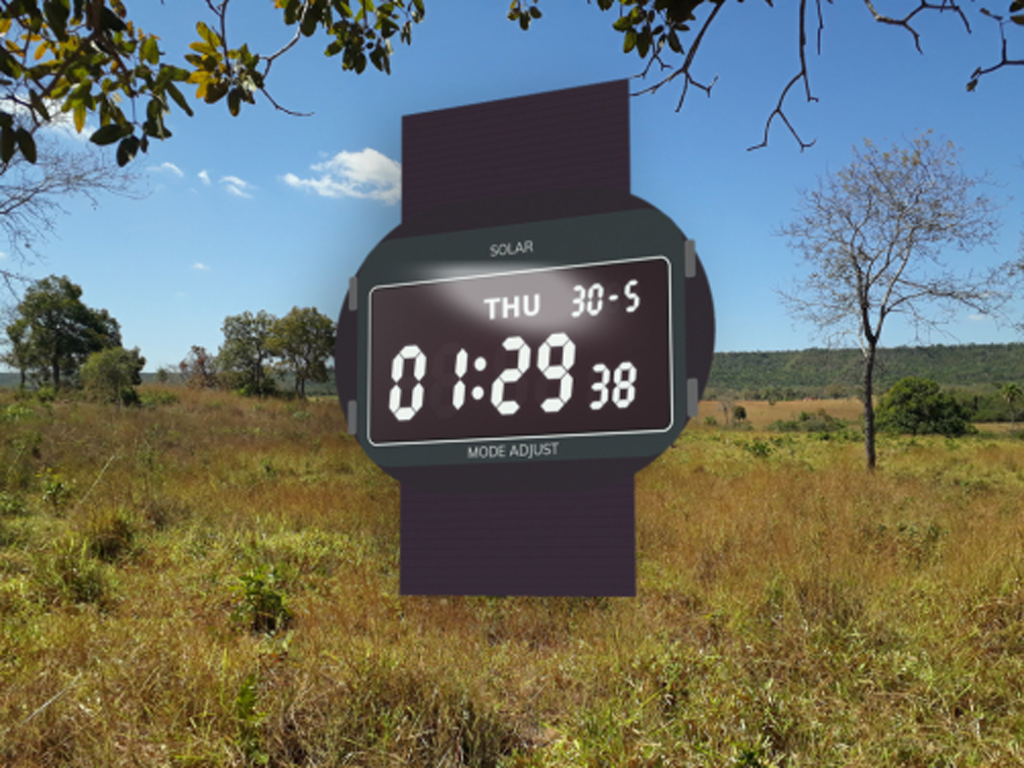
1:29:38
